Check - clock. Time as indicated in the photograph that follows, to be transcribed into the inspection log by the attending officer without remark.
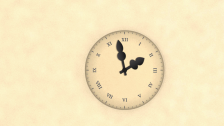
1:58
